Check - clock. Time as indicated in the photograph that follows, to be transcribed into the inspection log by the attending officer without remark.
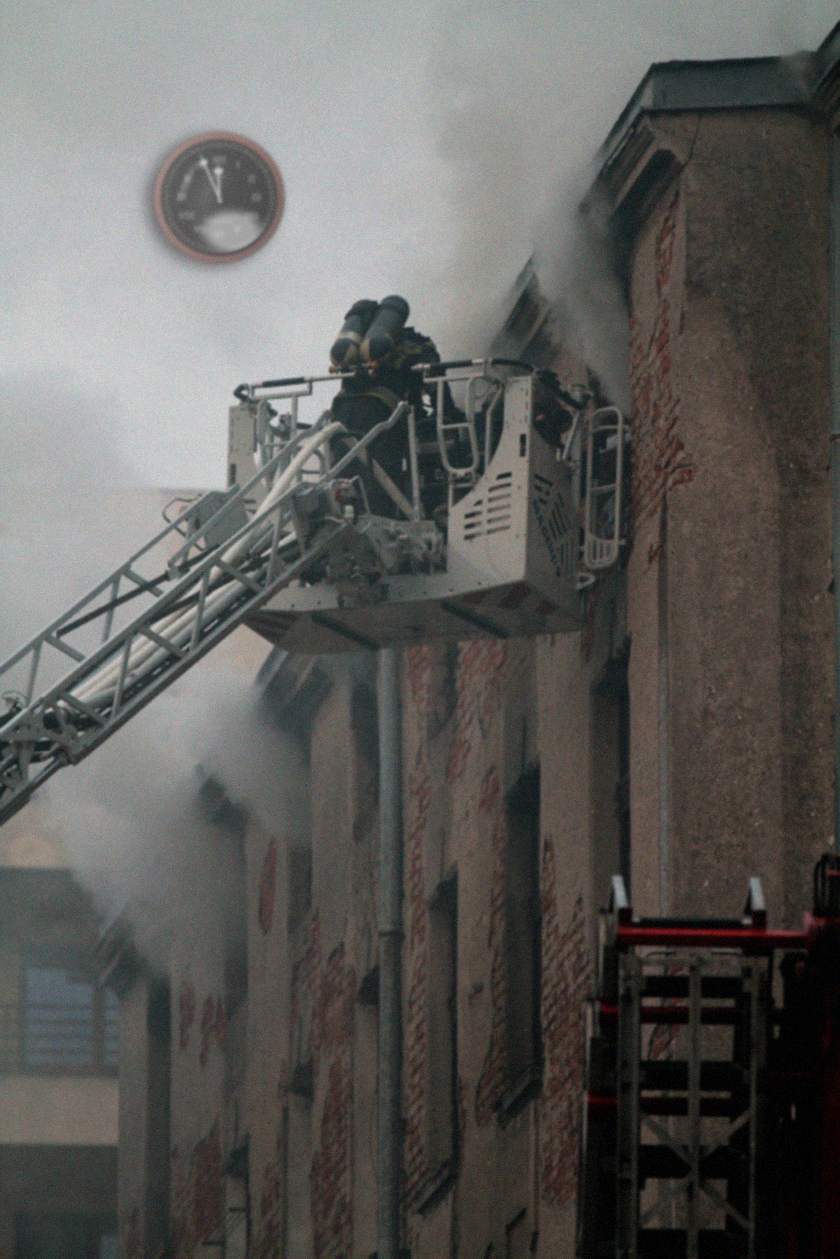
11:56
